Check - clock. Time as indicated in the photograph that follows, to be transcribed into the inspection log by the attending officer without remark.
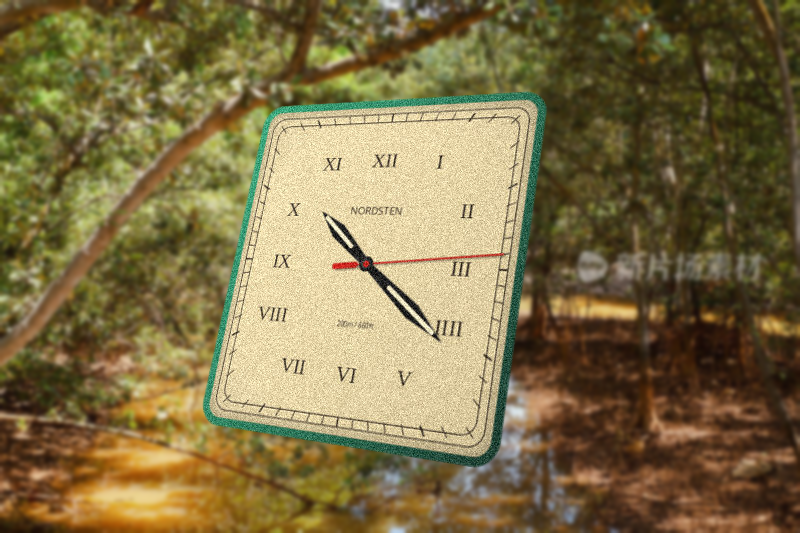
10:21:14
